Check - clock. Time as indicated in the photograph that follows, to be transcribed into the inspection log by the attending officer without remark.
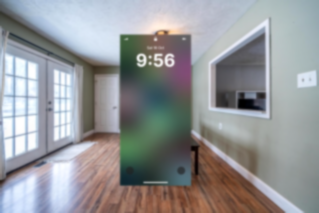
9:56
